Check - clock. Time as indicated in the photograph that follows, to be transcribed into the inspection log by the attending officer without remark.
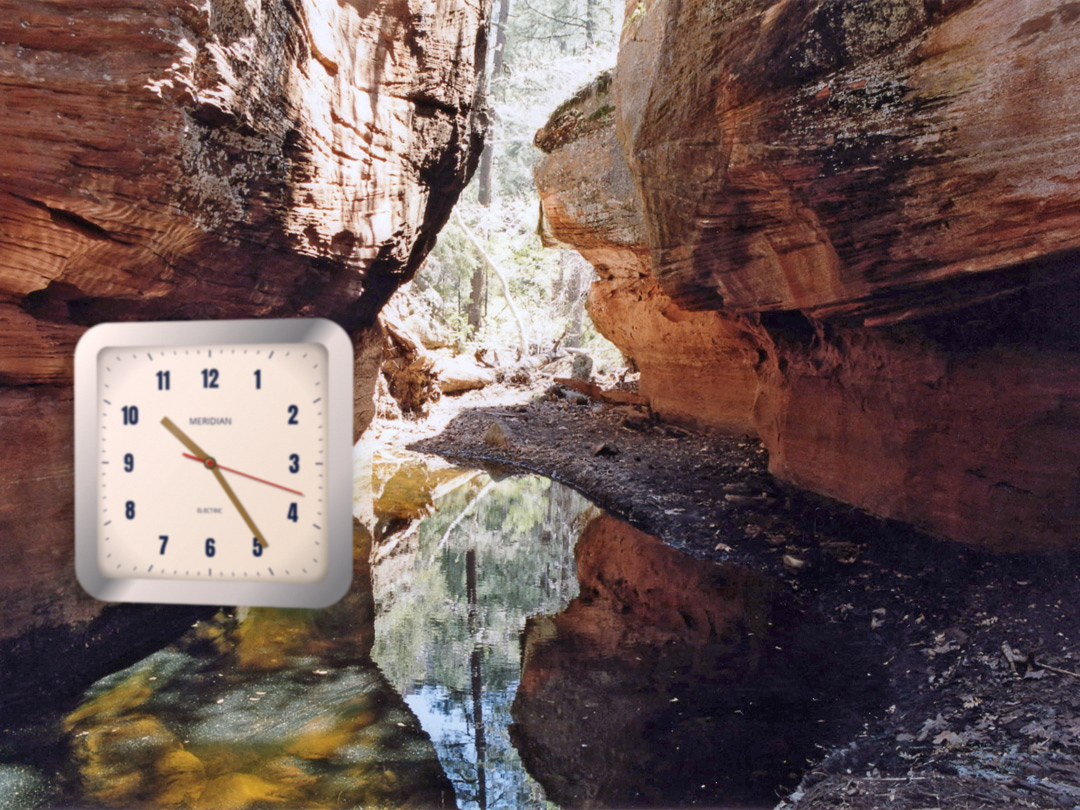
10:24:18
